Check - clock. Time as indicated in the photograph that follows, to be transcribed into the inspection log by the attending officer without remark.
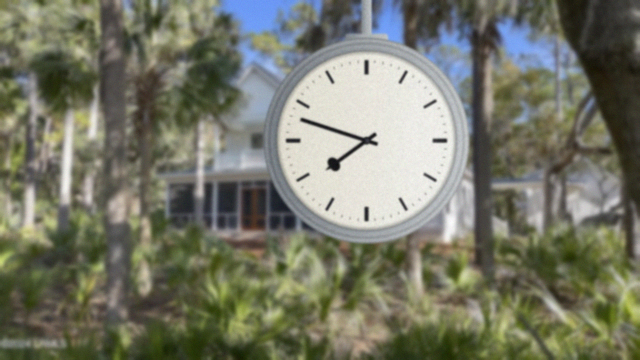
7:48
